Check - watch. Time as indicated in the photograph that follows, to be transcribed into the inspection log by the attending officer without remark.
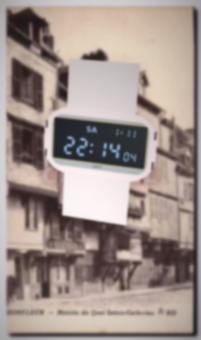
22:14
